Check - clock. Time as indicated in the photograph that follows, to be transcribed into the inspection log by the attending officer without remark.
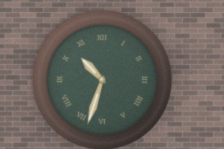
10:33
